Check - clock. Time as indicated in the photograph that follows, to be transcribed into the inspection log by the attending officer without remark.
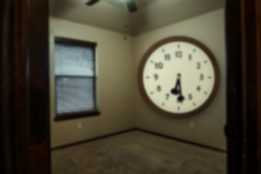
6:29
